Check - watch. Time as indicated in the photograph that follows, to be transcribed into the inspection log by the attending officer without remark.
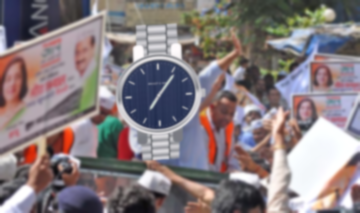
7:06
